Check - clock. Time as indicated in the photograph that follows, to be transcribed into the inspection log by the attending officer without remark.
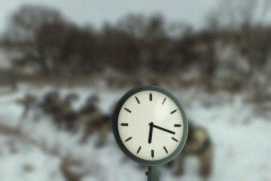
6:18
